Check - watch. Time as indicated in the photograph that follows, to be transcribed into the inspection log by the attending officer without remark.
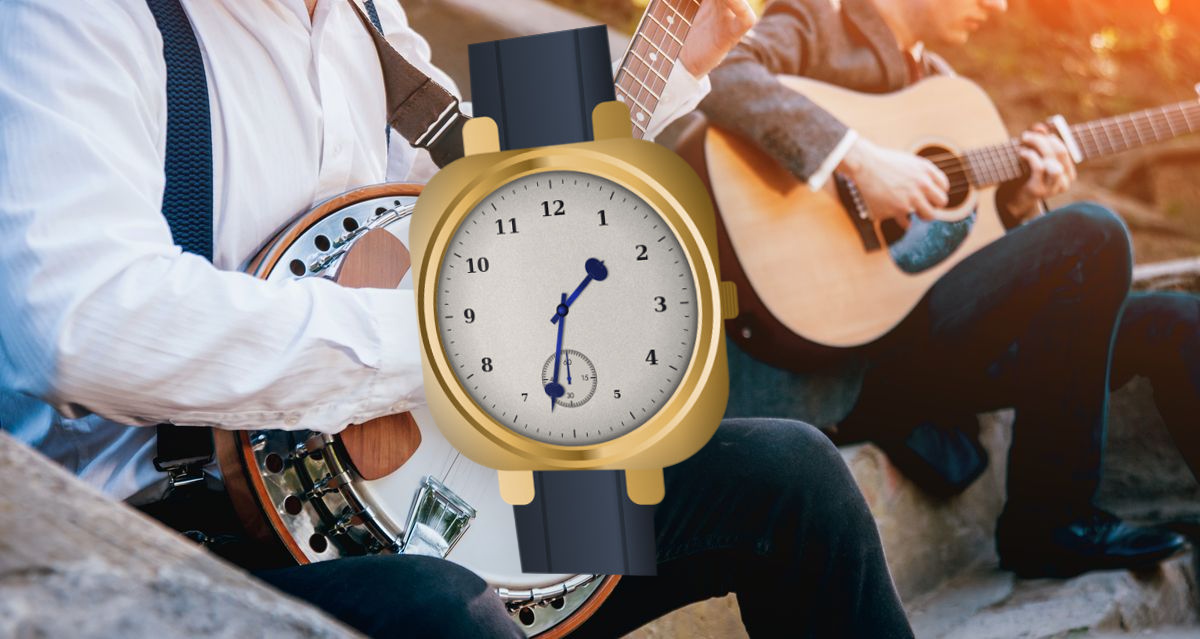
1:32
